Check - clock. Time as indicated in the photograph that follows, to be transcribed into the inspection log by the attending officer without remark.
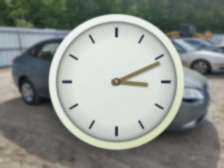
3:11
